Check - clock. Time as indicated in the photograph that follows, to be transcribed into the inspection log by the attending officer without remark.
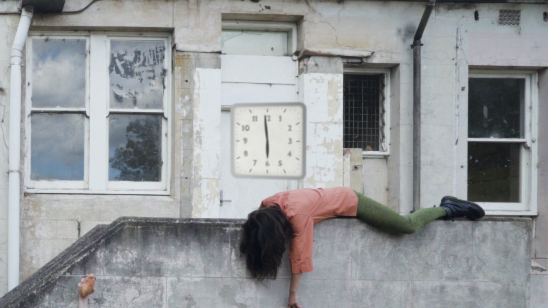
5:59
